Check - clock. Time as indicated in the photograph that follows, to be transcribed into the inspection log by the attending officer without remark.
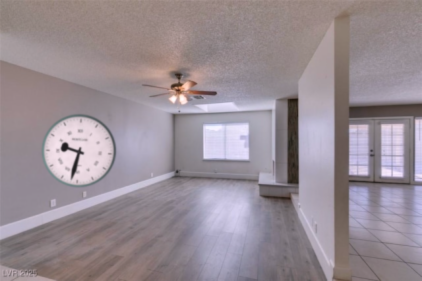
9:32
